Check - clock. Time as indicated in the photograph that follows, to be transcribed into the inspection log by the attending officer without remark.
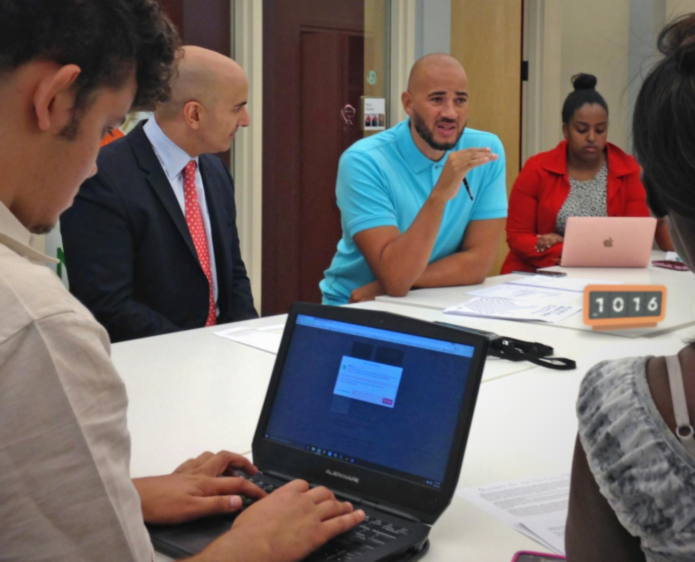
10:16
